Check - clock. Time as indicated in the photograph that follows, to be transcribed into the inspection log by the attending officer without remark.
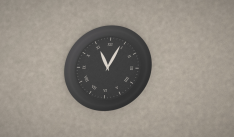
11:04
